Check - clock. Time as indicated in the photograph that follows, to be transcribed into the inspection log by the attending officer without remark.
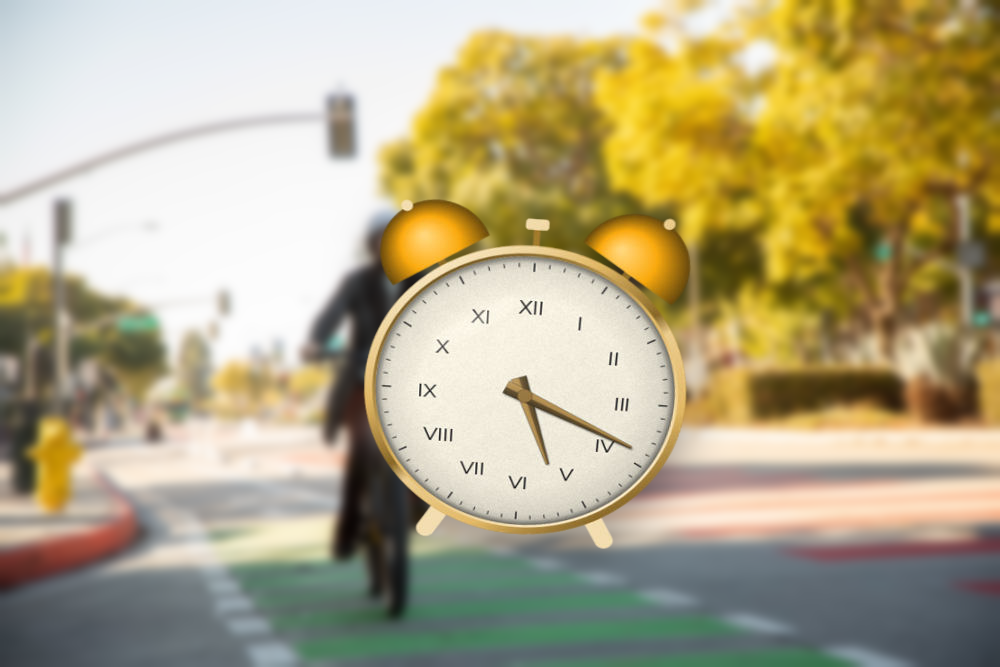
5:19
